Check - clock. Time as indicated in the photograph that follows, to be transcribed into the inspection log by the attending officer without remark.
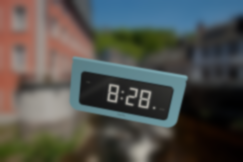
8:28
